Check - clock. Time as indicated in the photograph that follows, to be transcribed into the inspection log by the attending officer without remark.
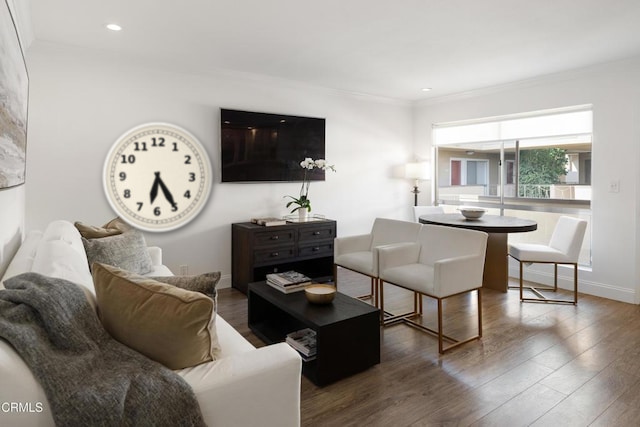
6:25
